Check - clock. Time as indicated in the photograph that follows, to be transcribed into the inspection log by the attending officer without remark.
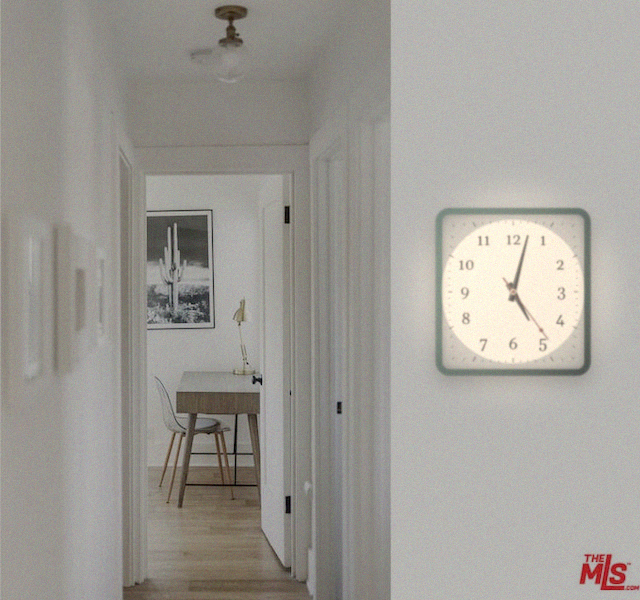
5:02:24
